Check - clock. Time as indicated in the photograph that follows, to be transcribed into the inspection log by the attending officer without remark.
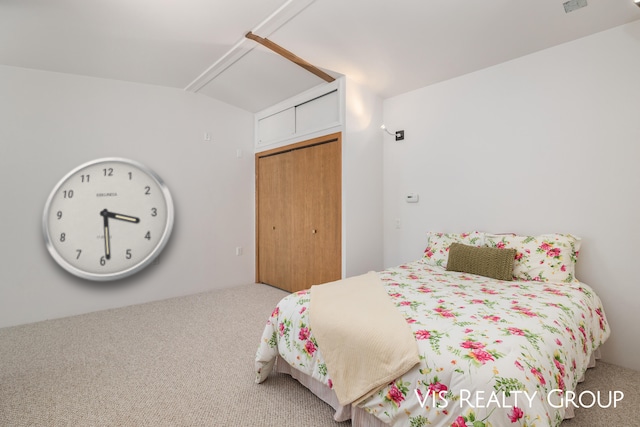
3:29
